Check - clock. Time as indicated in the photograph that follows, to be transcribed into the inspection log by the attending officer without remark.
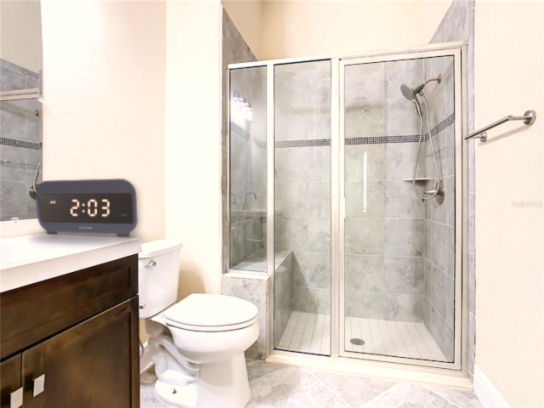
2:03
